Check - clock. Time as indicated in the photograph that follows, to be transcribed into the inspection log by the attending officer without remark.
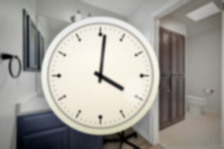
4:01
